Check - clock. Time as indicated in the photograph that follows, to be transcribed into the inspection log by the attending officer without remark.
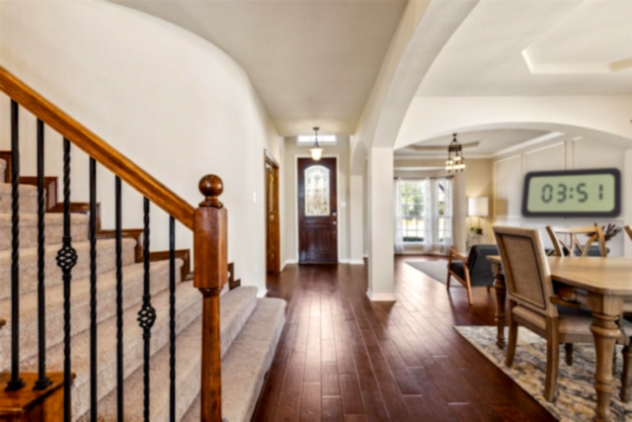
3:51
